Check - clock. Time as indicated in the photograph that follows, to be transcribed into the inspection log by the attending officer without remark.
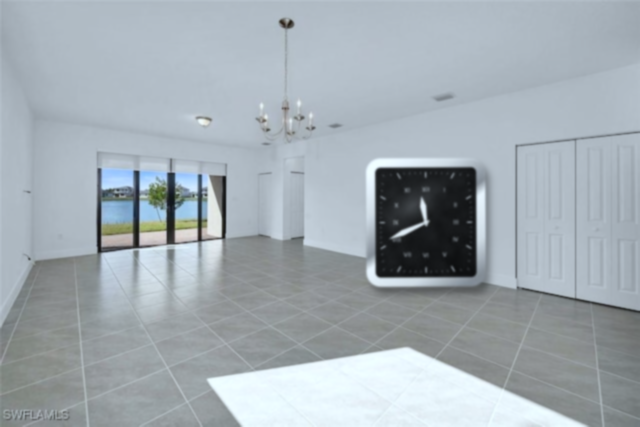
11:41
